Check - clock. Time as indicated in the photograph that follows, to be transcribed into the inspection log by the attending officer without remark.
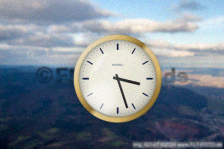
3:27
